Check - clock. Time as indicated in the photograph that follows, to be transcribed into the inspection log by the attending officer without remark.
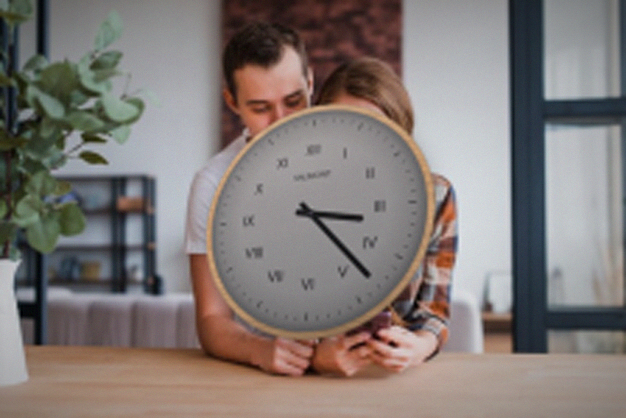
3:23
